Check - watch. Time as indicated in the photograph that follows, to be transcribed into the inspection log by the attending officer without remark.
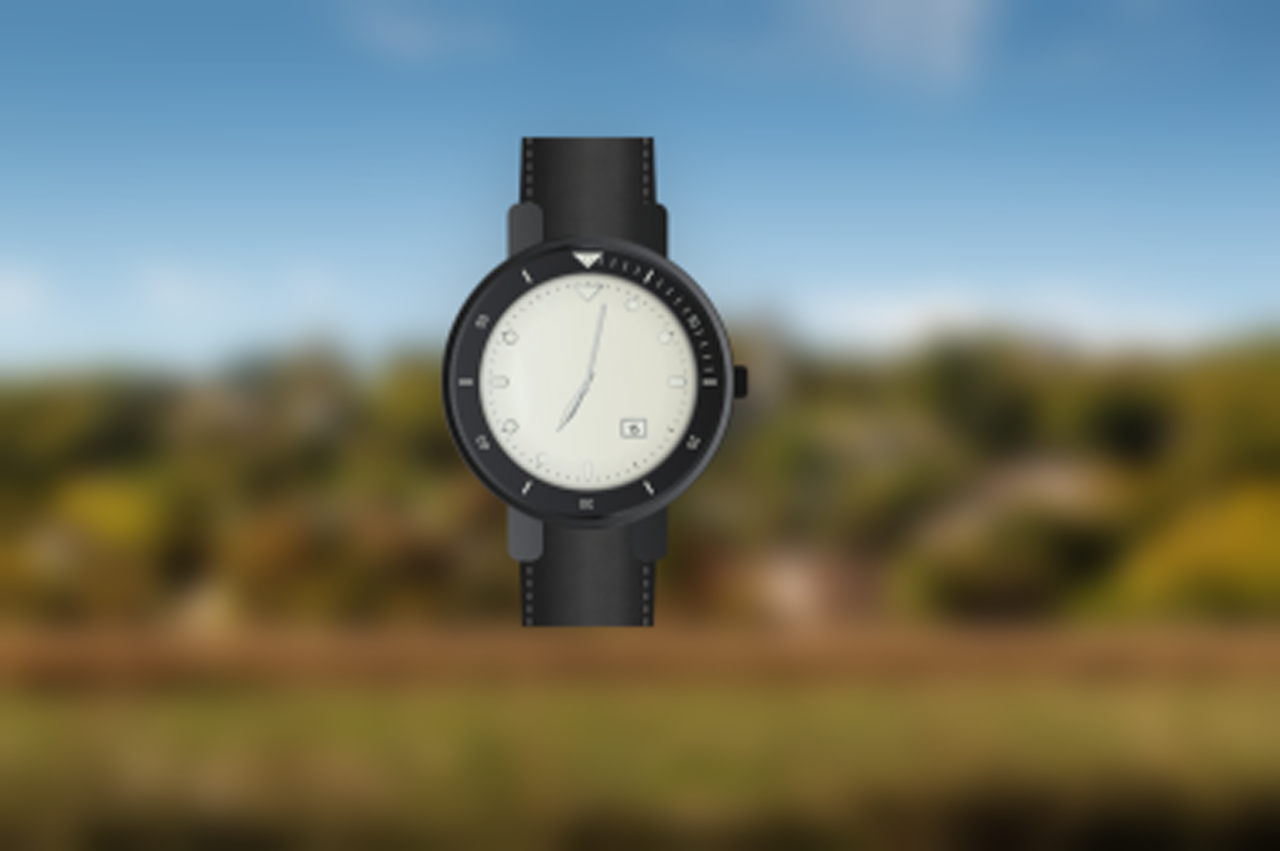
7:02
